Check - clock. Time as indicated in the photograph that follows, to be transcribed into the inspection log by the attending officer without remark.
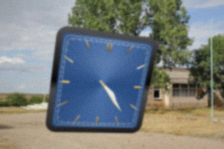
4:23
